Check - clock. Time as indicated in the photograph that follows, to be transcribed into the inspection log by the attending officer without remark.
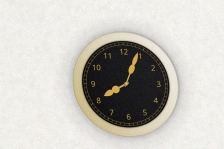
8:04
